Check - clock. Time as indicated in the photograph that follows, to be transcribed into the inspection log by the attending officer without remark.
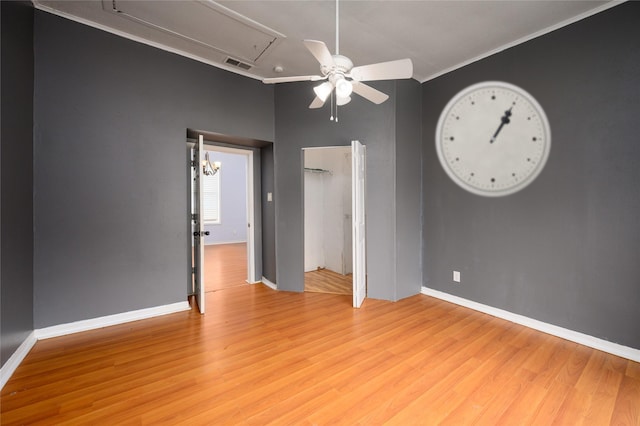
1:05
